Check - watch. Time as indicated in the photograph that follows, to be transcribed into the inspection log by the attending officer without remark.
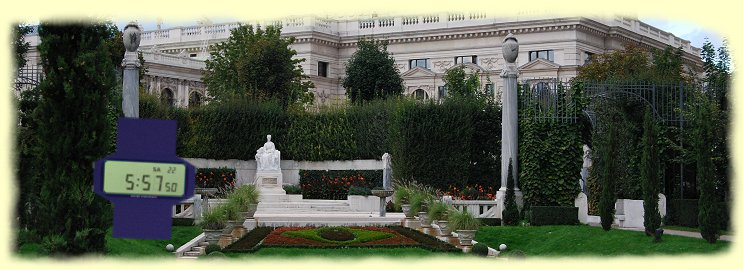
5:57
